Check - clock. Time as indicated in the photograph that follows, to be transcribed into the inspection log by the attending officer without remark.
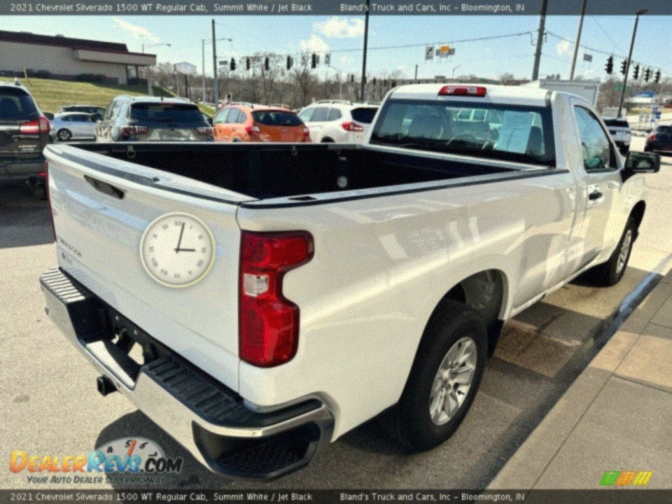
3:02
